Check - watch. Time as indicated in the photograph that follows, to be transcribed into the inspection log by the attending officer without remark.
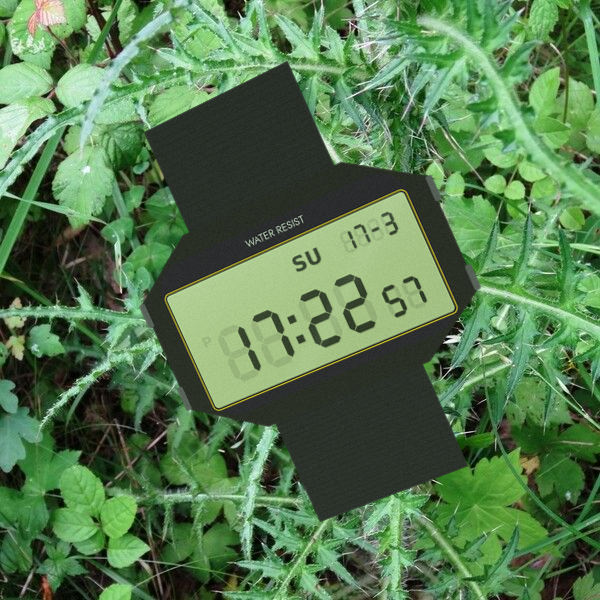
17:22:57
